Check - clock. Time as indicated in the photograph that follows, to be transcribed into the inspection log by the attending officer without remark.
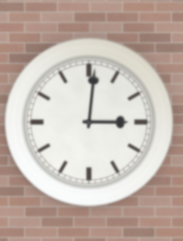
3:01
